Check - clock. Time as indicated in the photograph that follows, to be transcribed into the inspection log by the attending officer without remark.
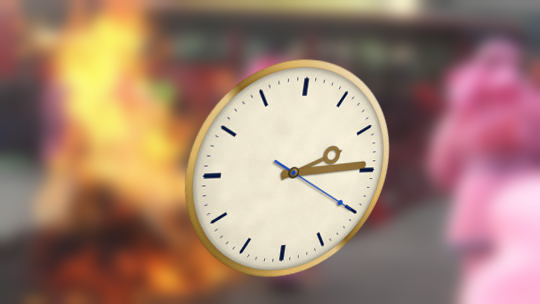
2:14:20
